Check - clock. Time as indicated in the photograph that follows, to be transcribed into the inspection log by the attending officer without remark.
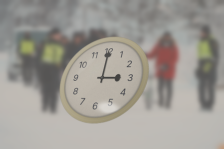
3:00
